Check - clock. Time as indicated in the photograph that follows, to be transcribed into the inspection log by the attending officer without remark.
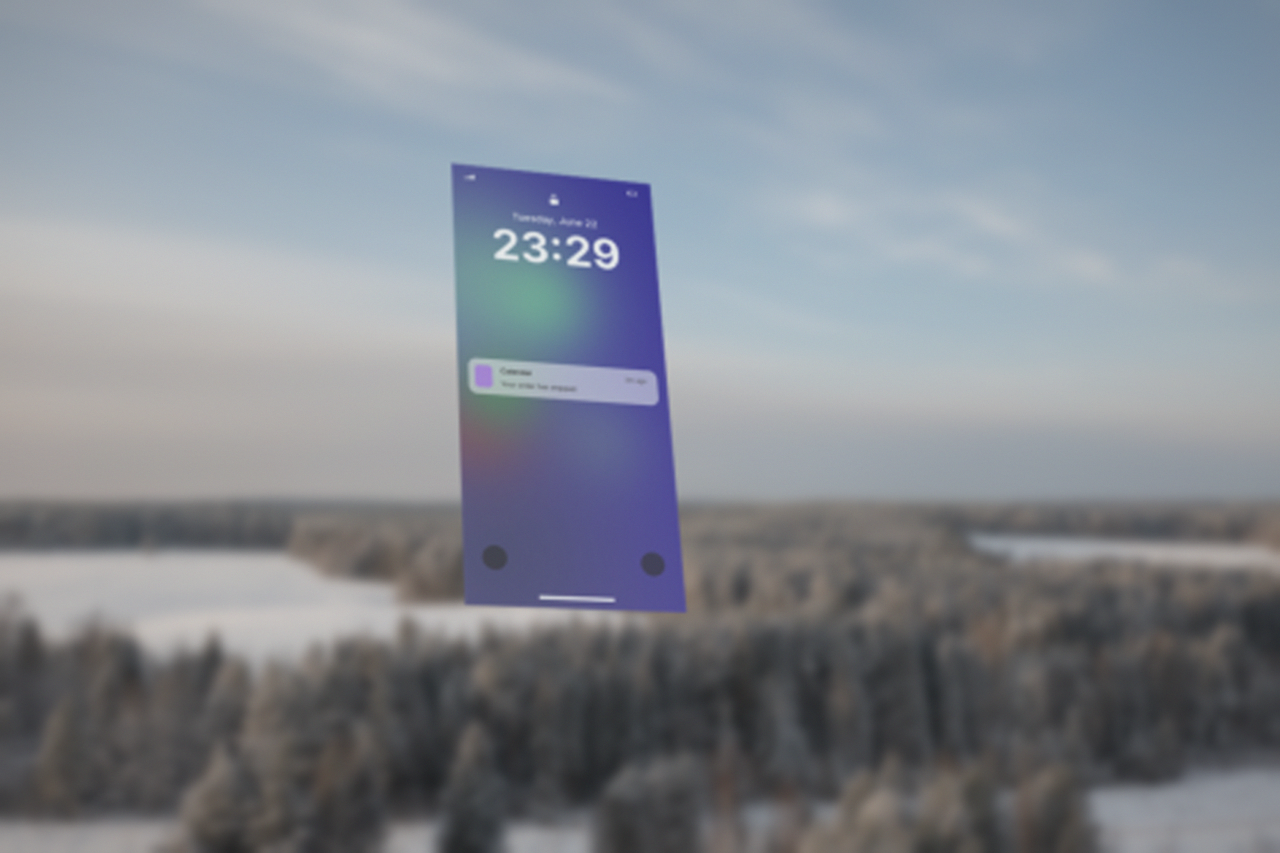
23:29
